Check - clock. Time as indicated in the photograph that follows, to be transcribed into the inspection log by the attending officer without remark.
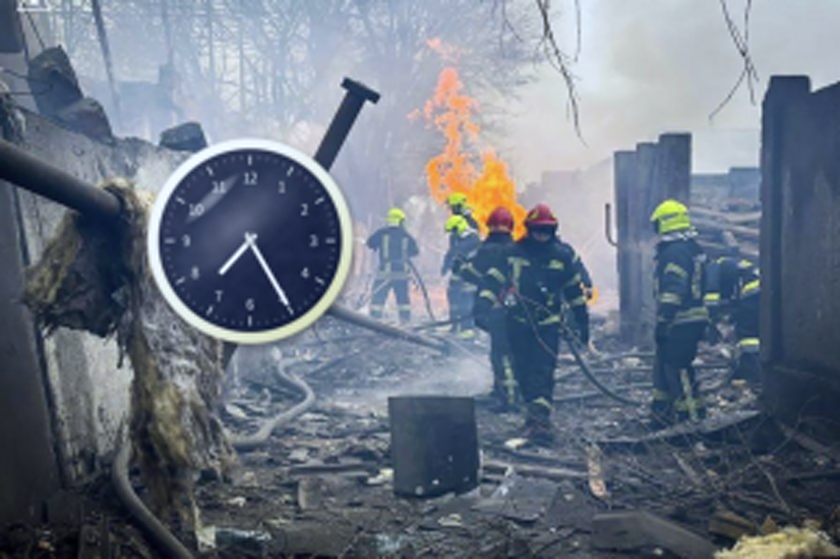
7:25
